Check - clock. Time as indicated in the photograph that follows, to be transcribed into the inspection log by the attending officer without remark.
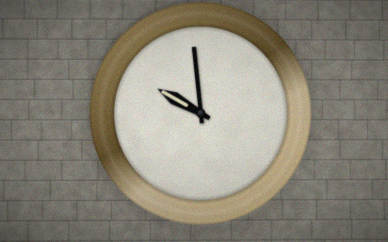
9:59
